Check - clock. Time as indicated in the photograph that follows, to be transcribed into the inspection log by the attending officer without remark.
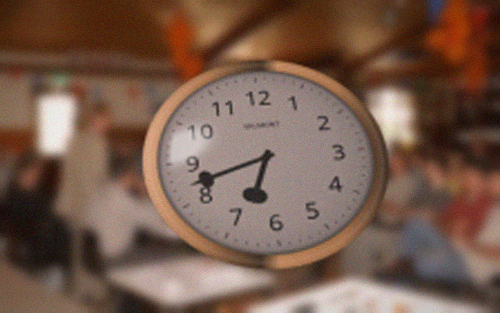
6:42
